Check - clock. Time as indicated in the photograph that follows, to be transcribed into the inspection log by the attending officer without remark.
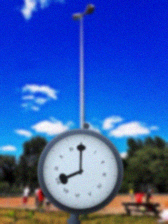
7:59
